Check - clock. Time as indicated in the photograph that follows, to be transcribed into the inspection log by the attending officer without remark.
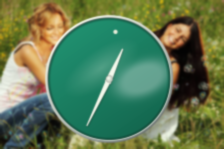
12:33
